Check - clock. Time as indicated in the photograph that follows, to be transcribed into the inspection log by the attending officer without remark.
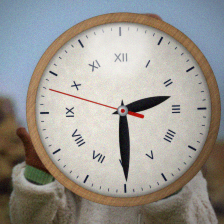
2:29:48
